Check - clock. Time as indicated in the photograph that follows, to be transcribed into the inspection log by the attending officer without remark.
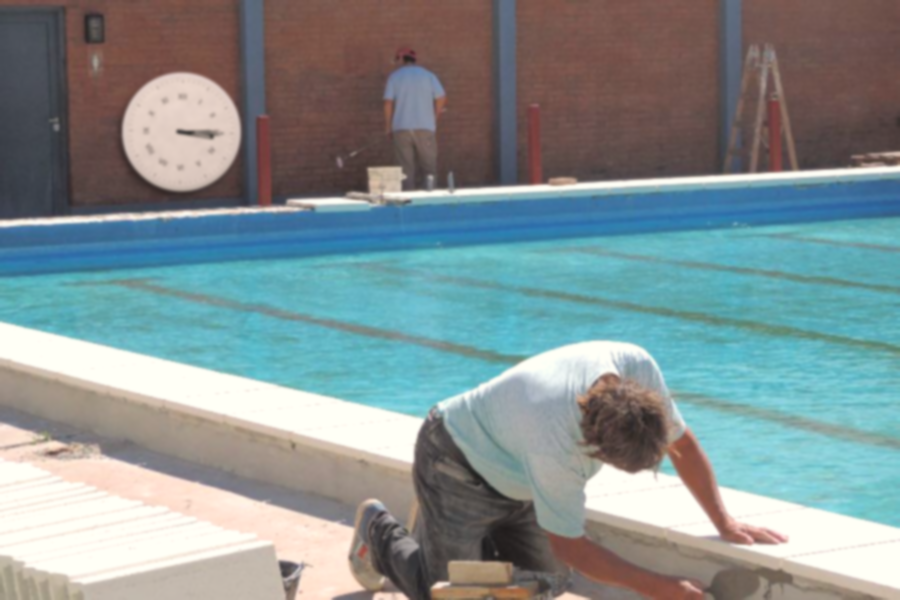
3:15
